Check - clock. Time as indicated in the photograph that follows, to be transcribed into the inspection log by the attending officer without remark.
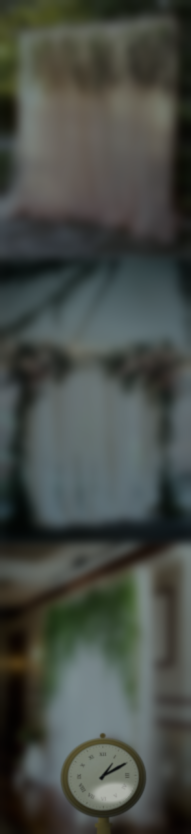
1:10
